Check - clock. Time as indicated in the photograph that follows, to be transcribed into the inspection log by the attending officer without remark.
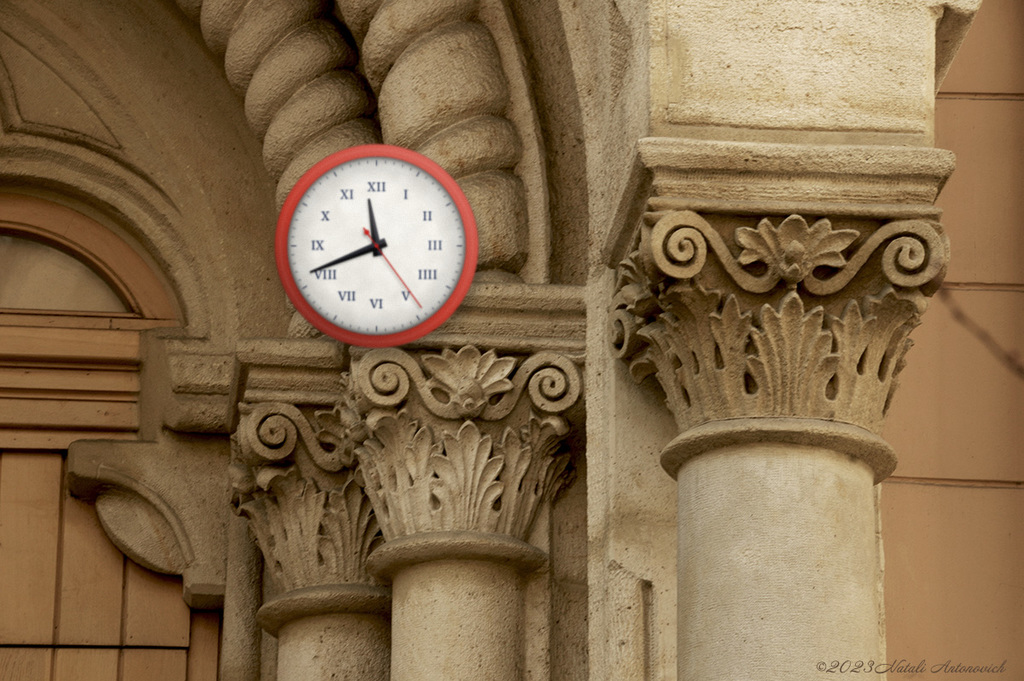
11:41:24
